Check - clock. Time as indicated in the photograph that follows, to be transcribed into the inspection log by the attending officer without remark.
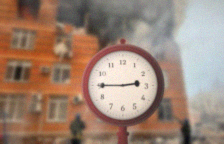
2:45
